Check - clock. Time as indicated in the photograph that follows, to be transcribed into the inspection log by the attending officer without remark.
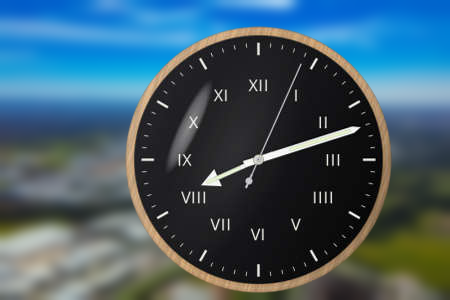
8:12:04
